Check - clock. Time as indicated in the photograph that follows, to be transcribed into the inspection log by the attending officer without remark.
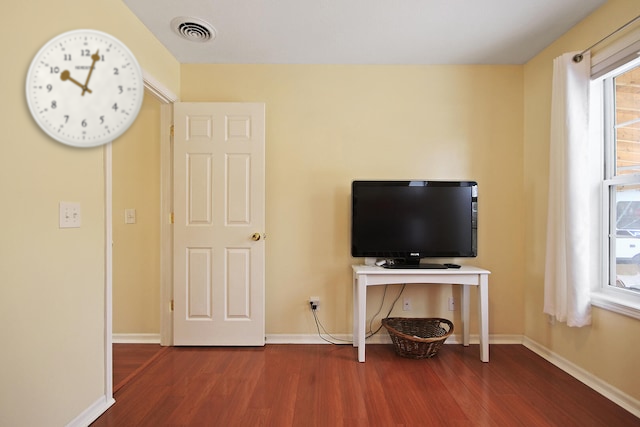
10:03
